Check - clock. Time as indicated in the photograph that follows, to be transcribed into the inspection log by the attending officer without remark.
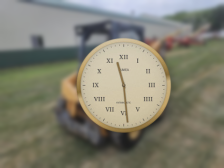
11:29
